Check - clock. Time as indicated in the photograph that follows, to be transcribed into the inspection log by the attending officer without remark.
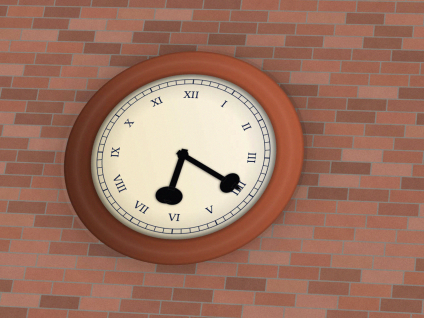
6:20
